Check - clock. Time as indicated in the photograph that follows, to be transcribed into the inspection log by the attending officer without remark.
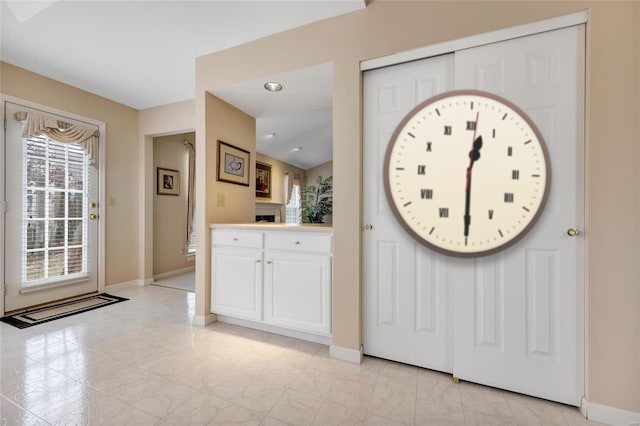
12:30:01
